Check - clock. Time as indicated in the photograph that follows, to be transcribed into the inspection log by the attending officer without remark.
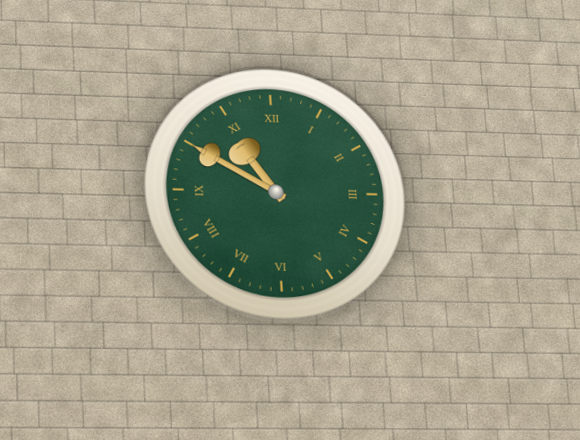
10:50
